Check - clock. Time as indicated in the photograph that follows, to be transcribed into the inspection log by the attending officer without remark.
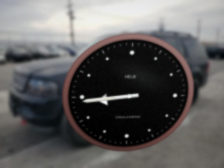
8:44
